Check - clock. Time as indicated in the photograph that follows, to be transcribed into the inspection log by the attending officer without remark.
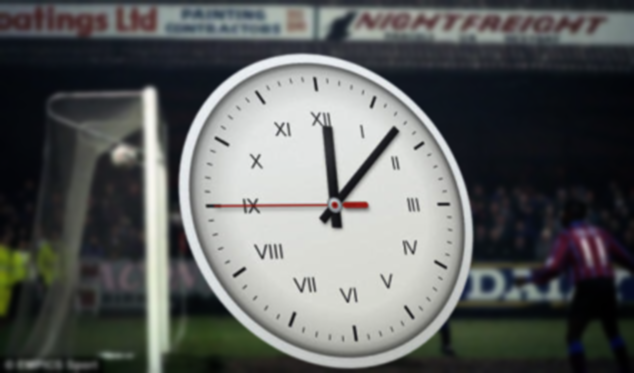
12:07:45
